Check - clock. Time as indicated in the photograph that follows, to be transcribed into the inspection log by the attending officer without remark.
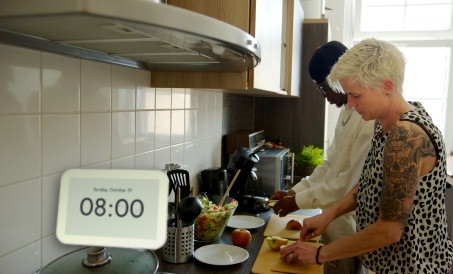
8:00
